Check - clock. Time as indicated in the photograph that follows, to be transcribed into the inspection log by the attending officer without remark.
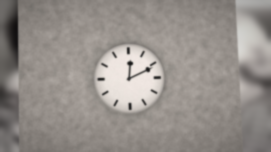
12:11
